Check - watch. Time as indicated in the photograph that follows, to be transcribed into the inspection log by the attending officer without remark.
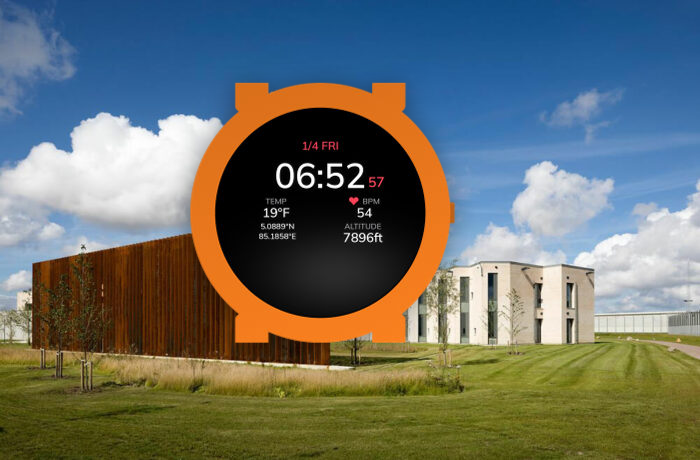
6:52:57
